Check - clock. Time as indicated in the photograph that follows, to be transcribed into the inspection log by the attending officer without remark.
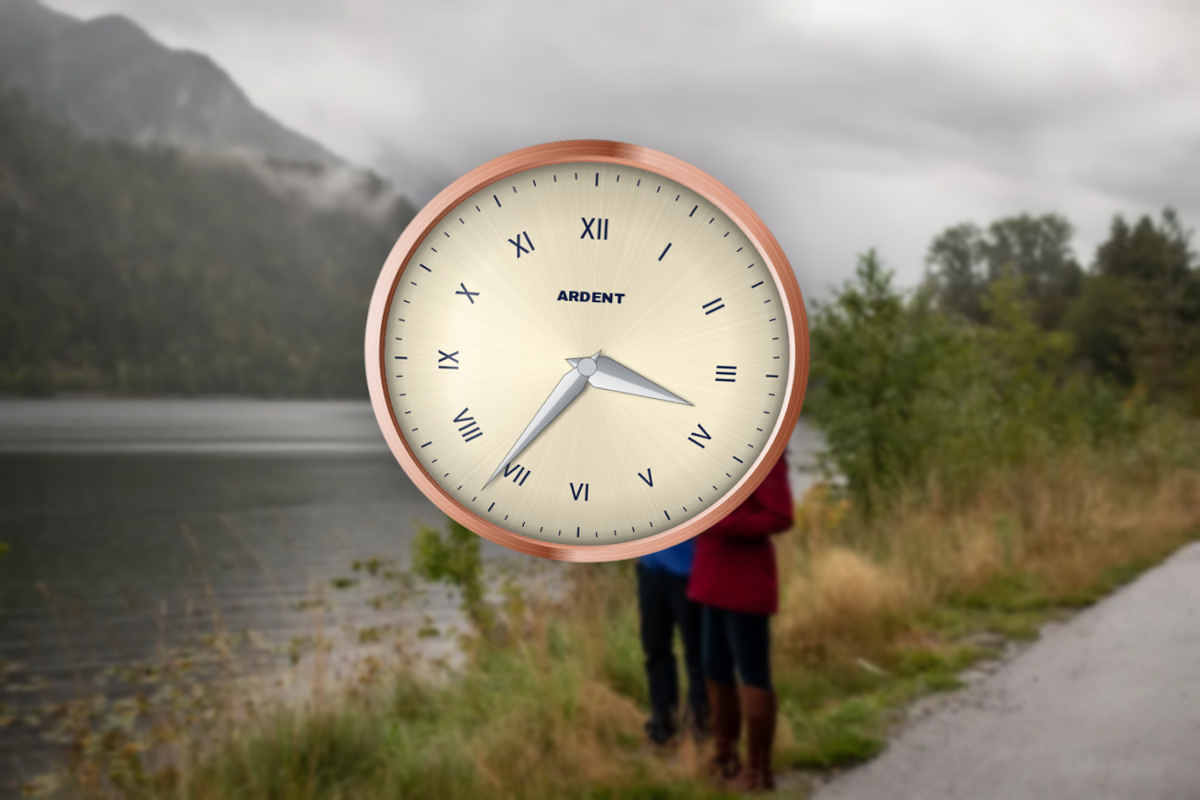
3:36
